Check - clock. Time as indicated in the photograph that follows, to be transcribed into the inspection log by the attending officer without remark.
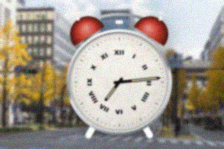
7:14
